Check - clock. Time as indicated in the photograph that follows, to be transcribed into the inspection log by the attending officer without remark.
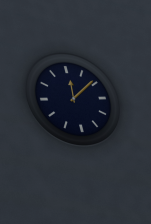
12:09
